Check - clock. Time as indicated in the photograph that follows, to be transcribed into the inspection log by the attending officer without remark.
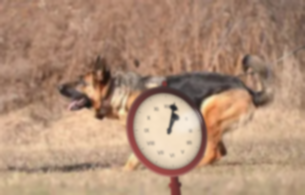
1:03
